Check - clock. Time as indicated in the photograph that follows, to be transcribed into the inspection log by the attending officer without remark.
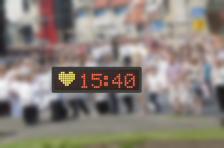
15:40
